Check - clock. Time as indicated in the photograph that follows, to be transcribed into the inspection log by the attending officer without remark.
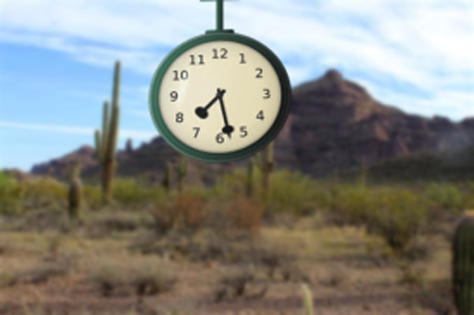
7:28
